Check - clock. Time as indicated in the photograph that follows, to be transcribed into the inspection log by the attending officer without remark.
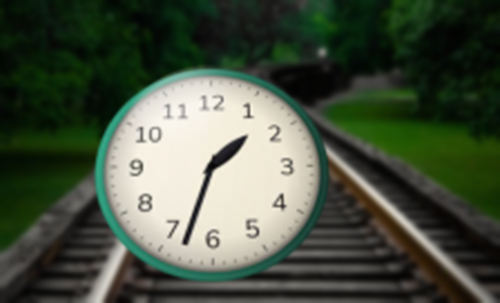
1:33
